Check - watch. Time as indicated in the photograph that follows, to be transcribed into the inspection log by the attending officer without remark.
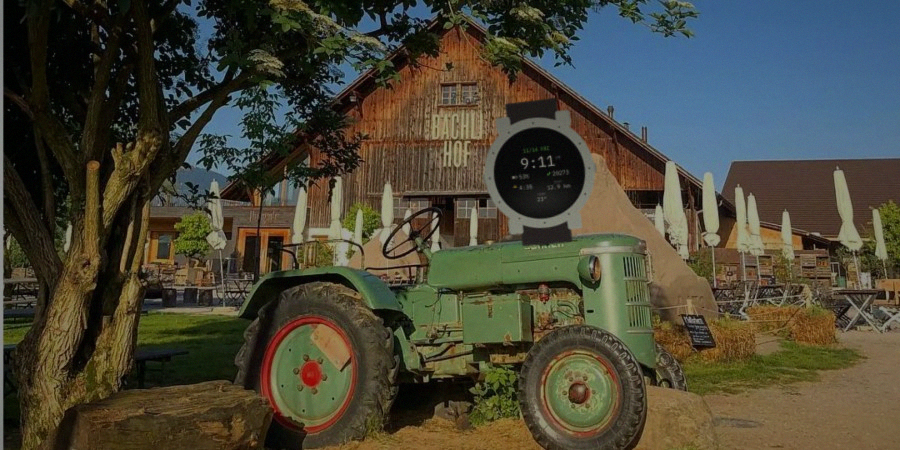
9:11
